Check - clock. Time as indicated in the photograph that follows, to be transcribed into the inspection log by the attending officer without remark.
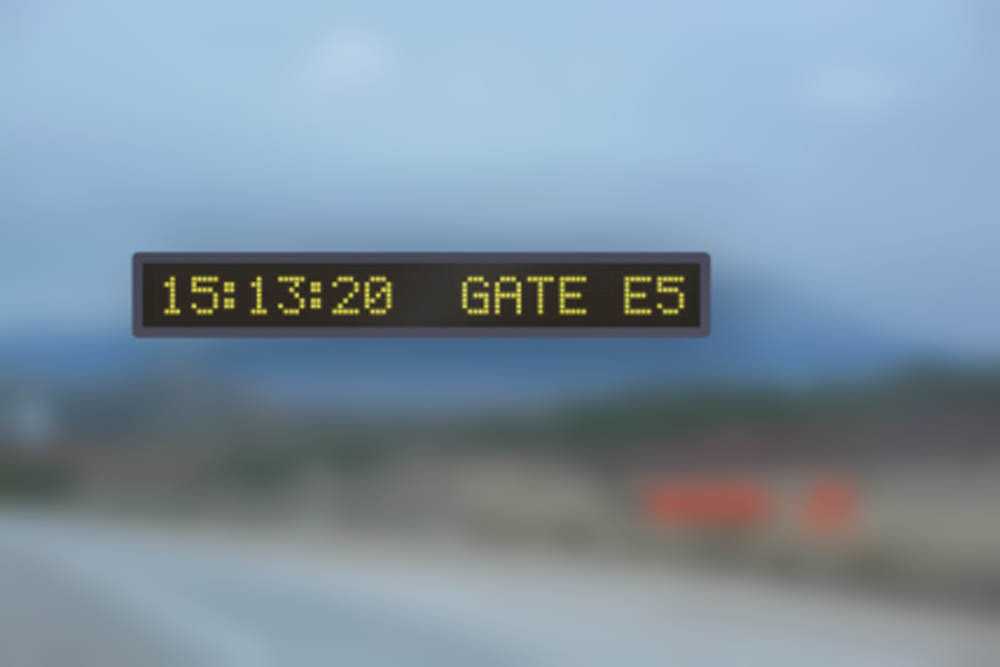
15:13:20
